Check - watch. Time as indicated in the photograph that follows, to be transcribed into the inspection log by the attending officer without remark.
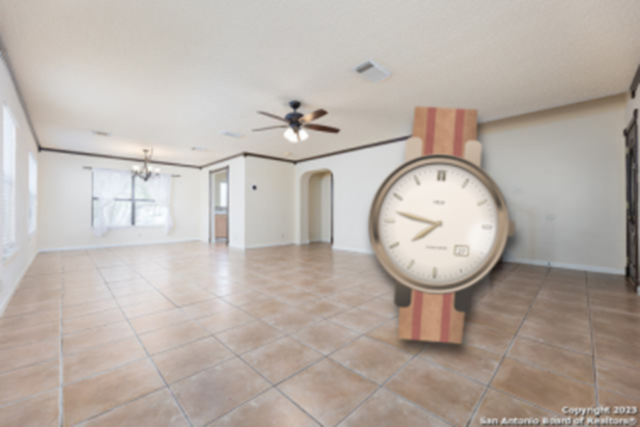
7:47
